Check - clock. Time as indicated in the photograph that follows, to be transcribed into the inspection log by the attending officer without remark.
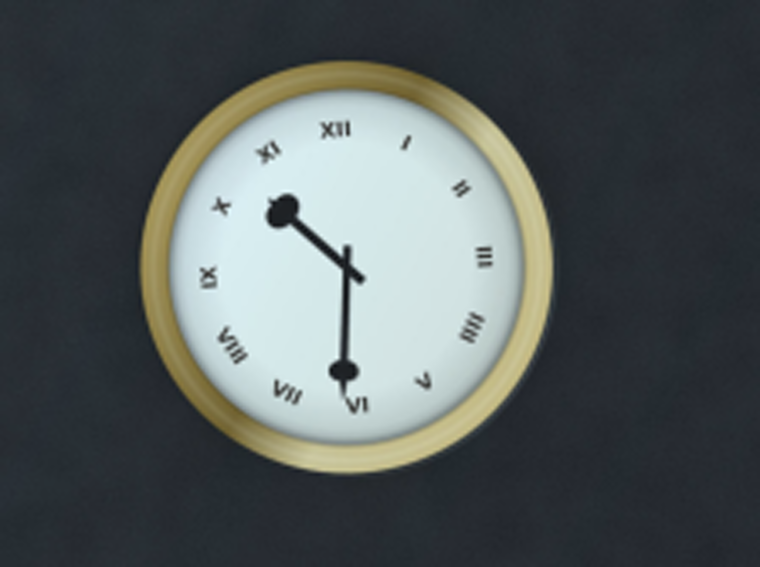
10:31
